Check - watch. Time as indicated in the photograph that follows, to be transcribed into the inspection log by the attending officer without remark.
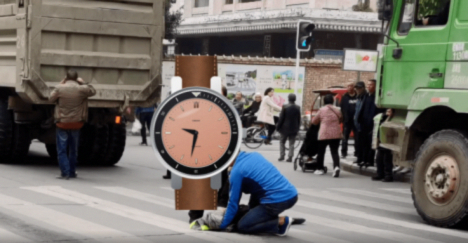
9:32
